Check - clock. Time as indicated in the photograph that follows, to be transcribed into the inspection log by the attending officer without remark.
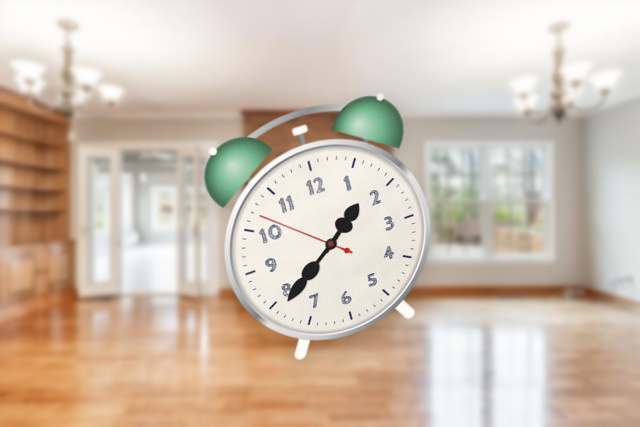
1:38:52
